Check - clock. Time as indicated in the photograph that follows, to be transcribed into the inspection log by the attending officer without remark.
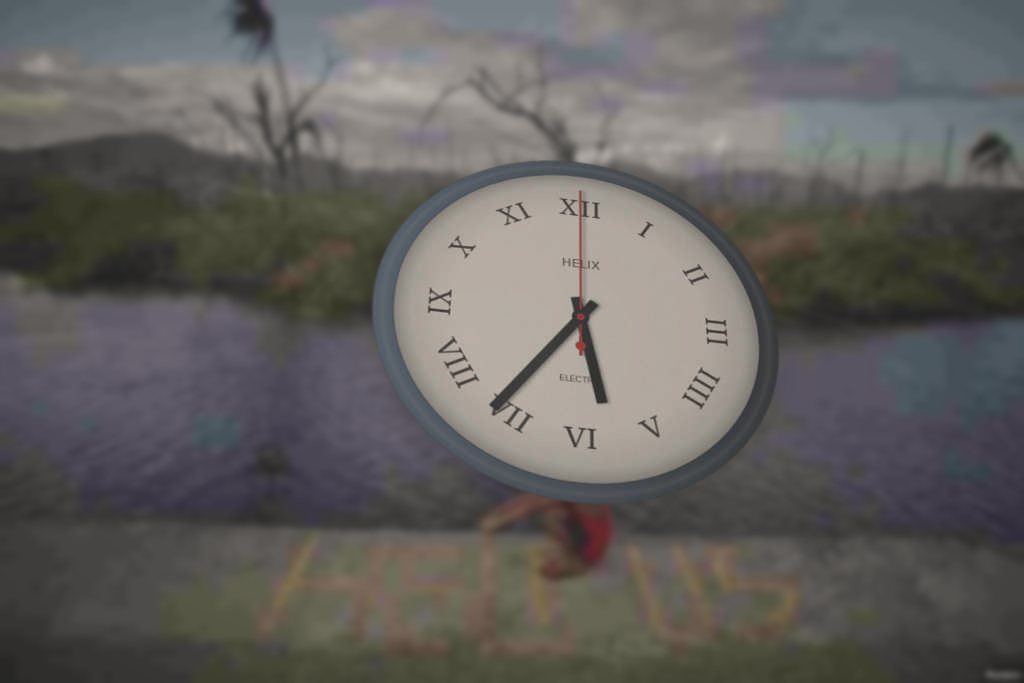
5:36:00
